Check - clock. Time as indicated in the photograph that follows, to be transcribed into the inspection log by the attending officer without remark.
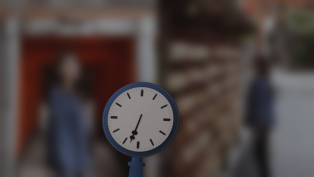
6:33
